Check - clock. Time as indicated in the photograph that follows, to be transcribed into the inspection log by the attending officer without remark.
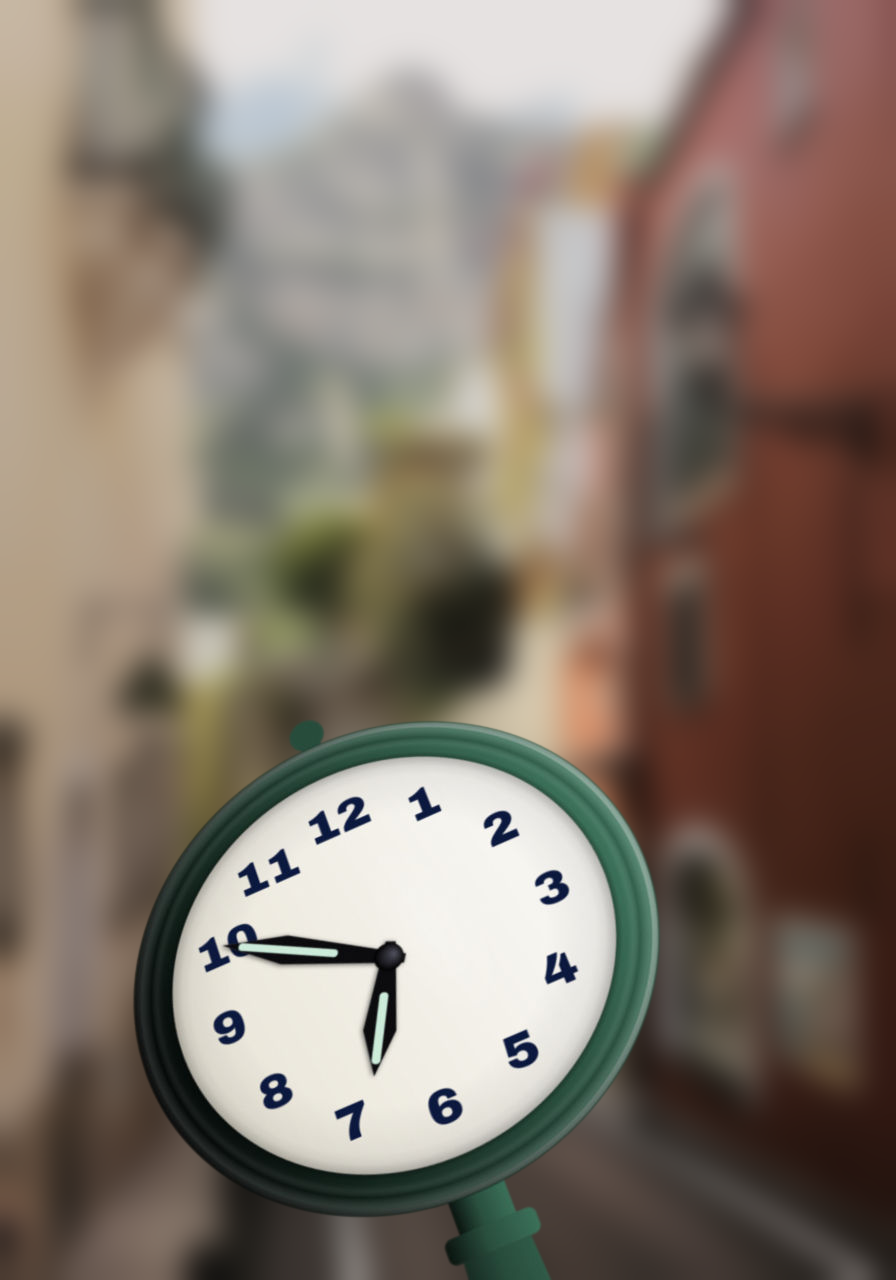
6:50
